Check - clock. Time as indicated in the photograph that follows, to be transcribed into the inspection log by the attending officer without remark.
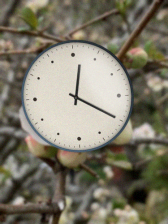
12:20
